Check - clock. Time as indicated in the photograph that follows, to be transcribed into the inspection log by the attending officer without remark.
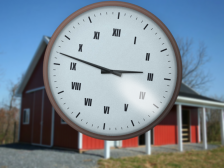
2:47
